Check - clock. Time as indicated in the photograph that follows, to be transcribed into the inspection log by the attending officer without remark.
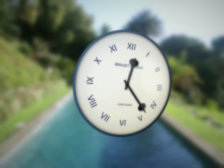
12:23
